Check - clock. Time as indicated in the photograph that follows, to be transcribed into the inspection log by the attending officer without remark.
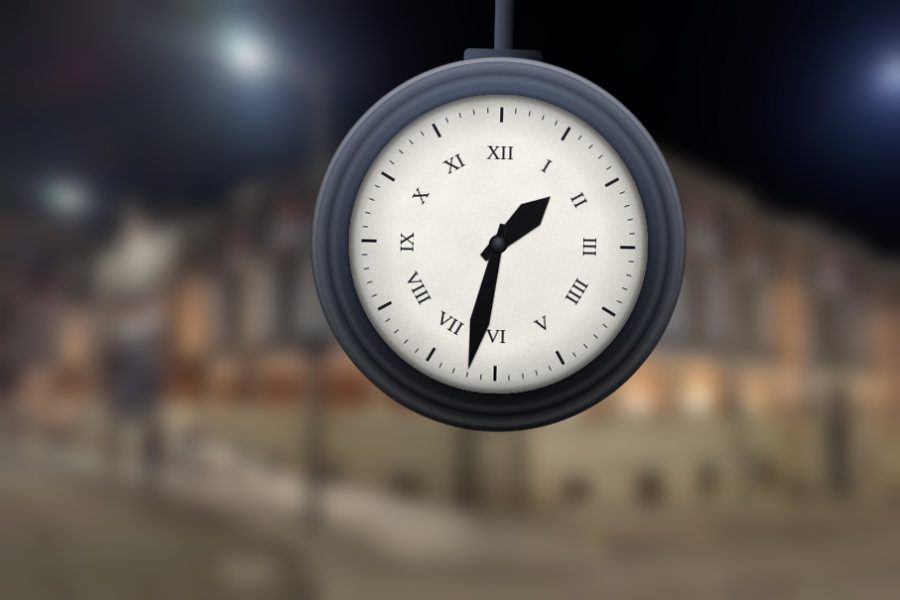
1:32
